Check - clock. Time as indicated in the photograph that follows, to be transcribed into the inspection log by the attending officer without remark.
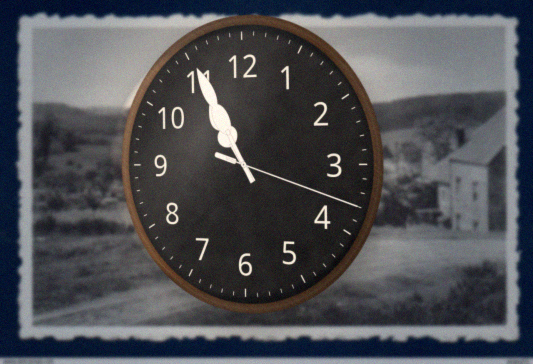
10:55:18
